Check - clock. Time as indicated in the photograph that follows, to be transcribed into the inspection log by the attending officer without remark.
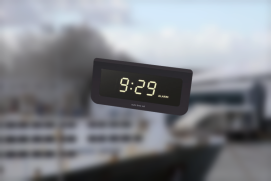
9:29
